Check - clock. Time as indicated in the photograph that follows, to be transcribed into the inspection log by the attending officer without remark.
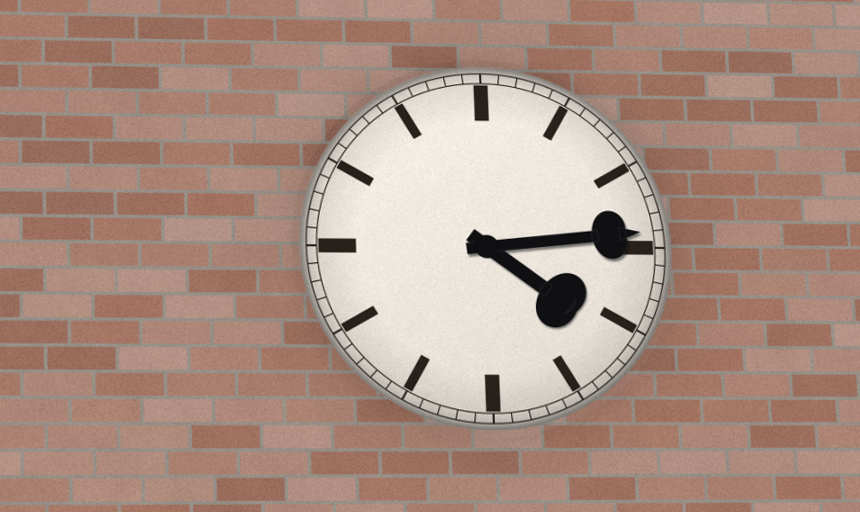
4:14
